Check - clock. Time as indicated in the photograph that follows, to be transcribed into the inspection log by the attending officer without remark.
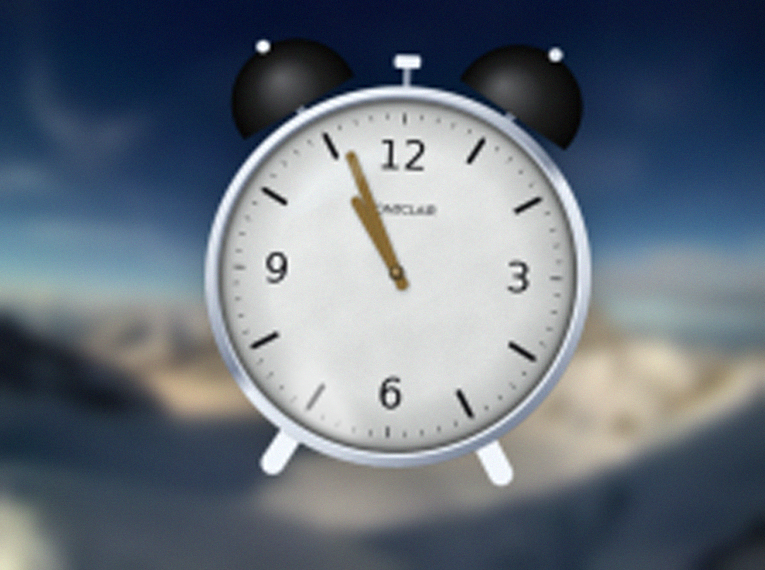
10:56
